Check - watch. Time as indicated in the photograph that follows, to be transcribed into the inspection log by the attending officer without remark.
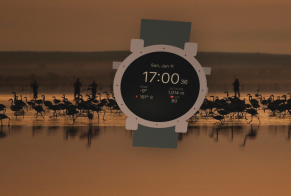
17:00
